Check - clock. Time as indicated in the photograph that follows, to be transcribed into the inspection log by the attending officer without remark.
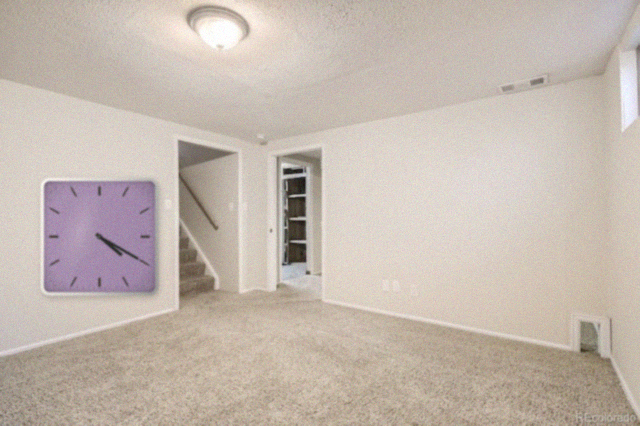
4:20
